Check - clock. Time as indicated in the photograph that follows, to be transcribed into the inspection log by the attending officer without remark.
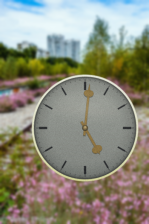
5:01
